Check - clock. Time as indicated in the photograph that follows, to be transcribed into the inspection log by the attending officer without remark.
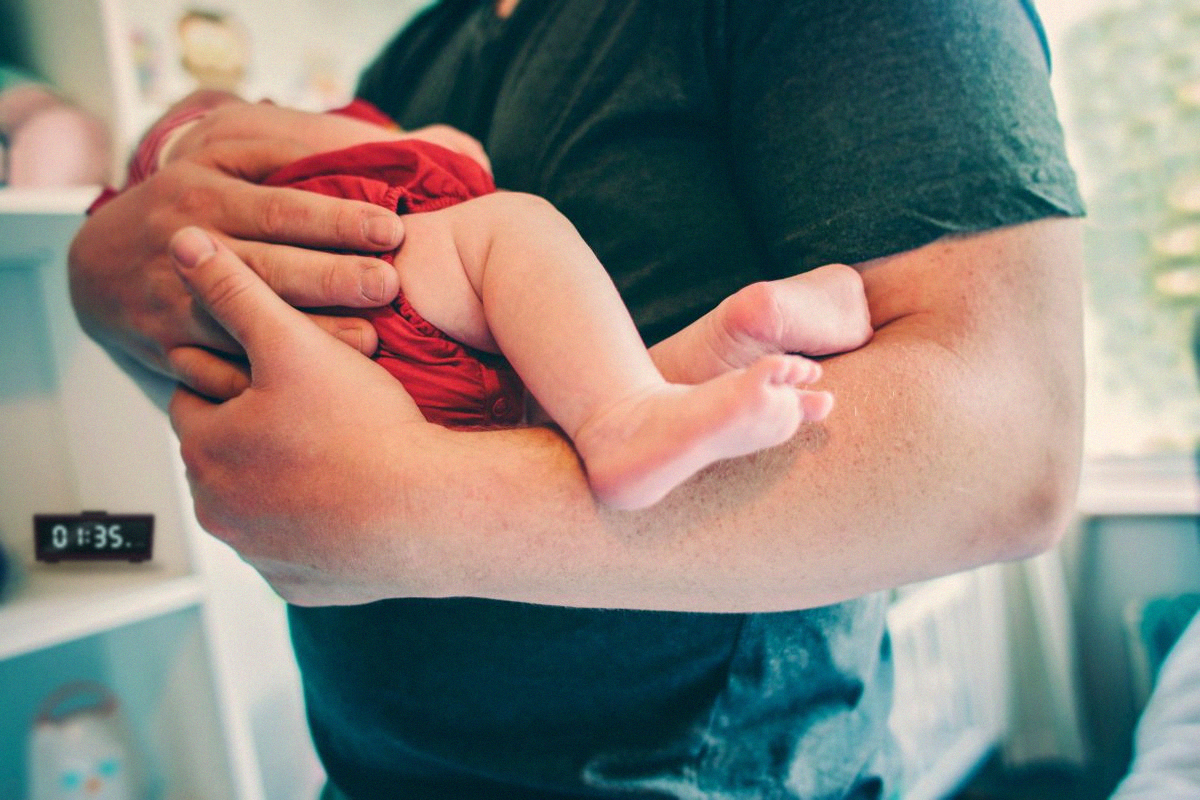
1:35
